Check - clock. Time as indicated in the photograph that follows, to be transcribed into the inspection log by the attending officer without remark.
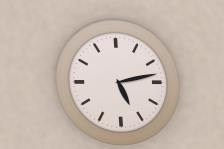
5:13
